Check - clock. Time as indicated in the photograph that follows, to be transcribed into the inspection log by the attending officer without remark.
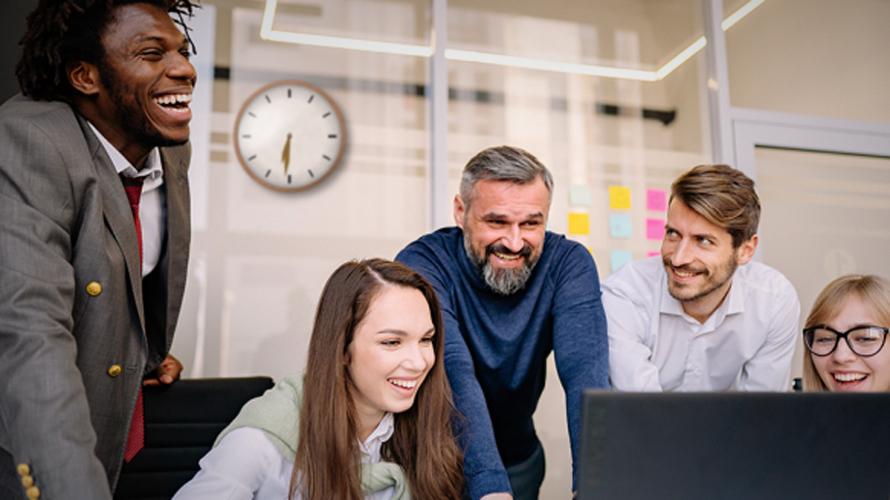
6:31
